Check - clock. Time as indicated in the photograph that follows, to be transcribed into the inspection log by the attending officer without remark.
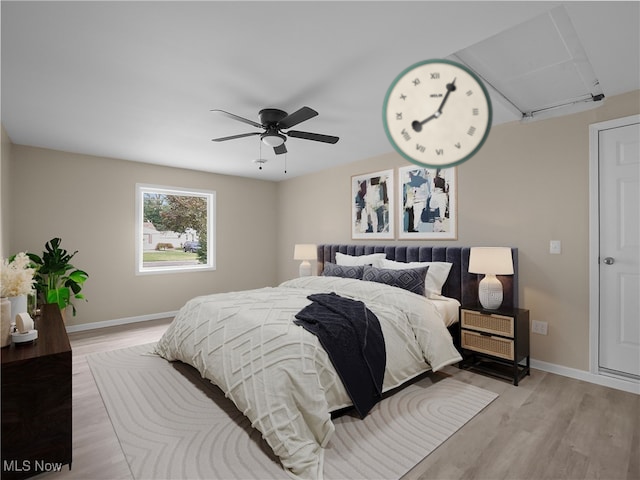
8:05
